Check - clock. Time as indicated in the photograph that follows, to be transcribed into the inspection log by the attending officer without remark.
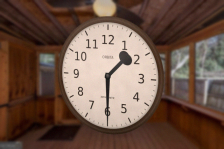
1:30
